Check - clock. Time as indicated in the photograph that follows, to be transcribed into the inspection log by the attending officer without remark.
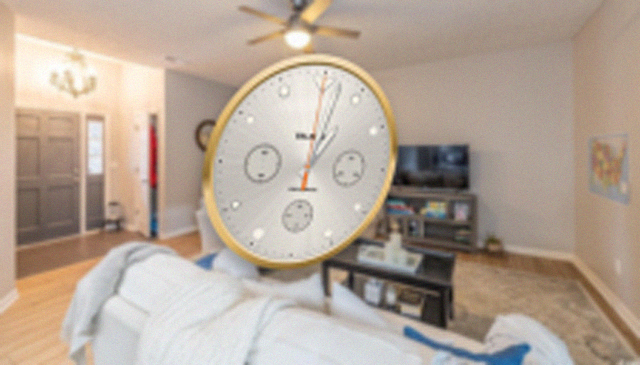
1:02
